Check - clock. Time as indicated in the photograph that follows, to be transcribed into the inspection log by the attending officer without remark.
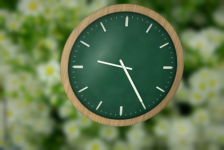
9:25
